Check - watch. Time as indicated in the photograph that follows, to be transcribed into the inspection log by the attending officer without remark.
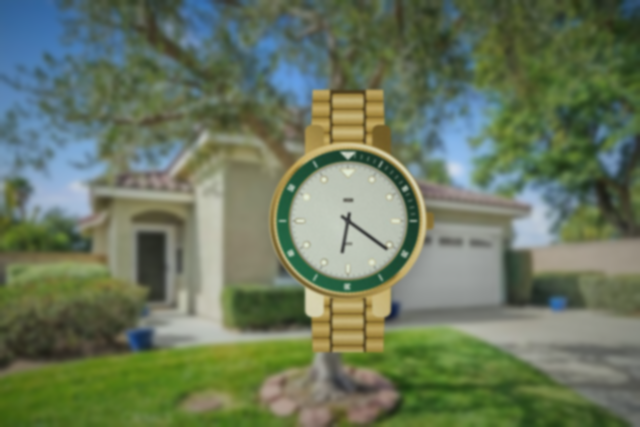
6:21
